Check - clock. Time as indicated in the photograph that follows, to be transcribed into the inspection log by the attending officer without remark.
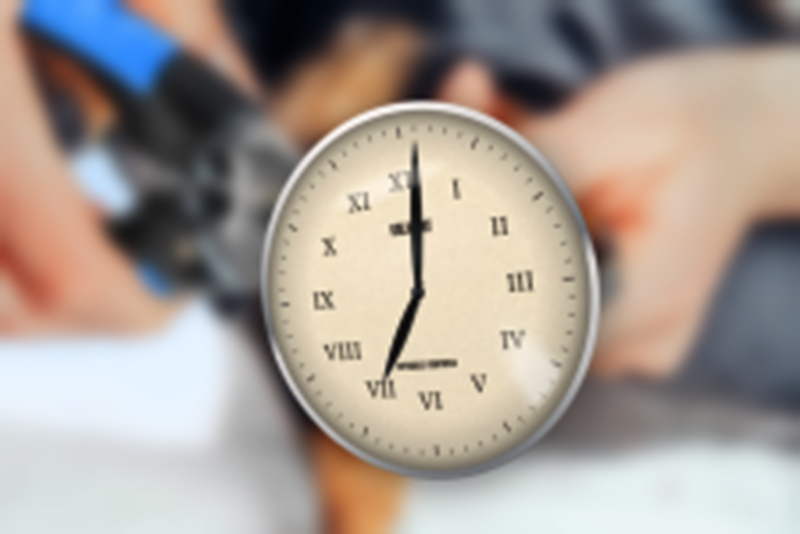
7:01
